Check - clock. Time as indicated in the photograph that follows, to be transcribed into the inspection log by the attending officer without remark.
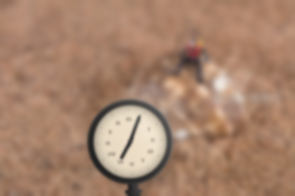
7:04
